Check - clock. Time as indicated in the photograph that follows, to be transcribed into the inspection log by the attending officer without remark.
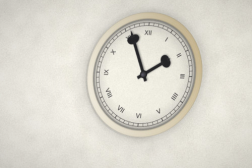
1:56
